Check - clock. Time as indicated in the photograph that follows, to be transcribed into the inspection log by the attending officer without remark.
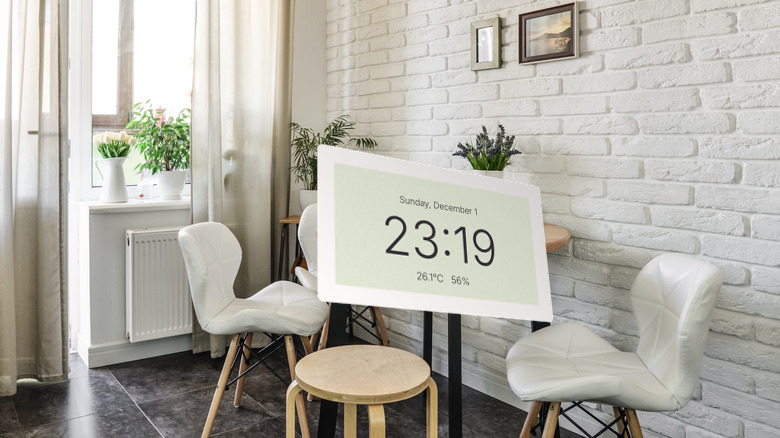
23:19
